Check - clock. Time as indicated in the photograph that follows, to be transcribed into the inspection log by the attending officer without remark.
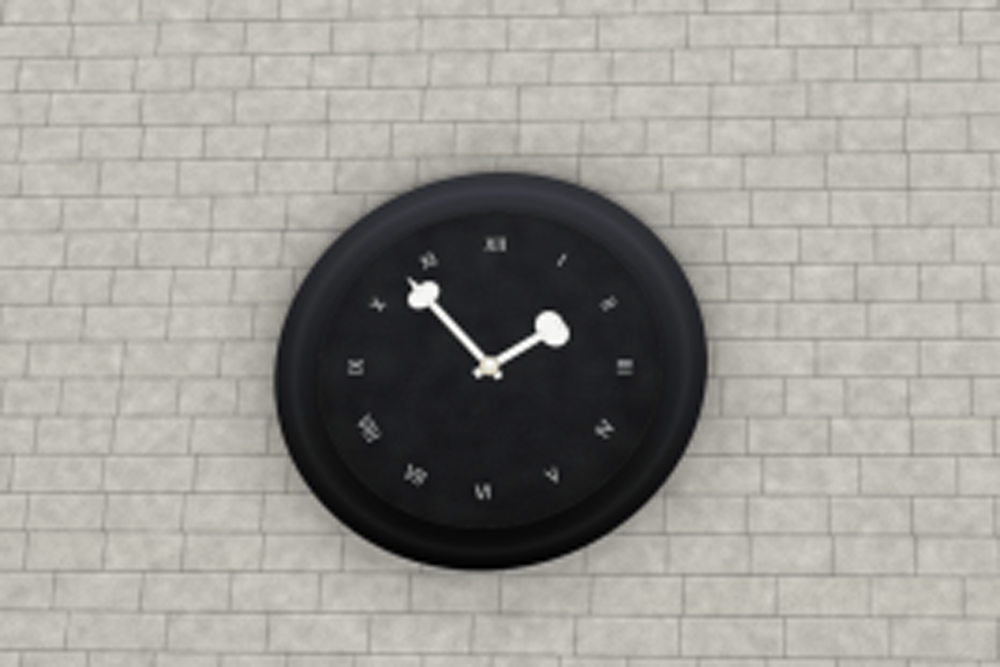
1:53
